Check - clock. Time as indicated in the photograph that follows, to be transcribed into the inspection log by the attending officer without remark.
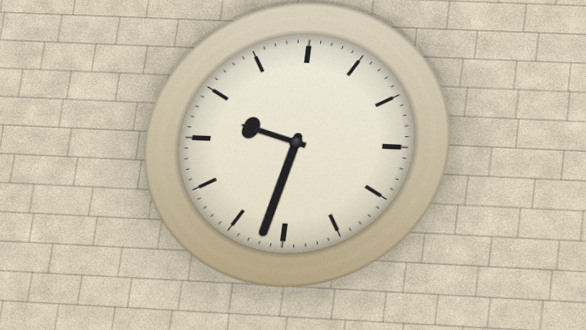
9:32
